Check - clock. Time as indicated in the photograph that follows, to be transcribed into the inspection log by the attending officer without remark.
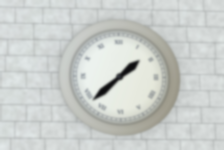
1:38
